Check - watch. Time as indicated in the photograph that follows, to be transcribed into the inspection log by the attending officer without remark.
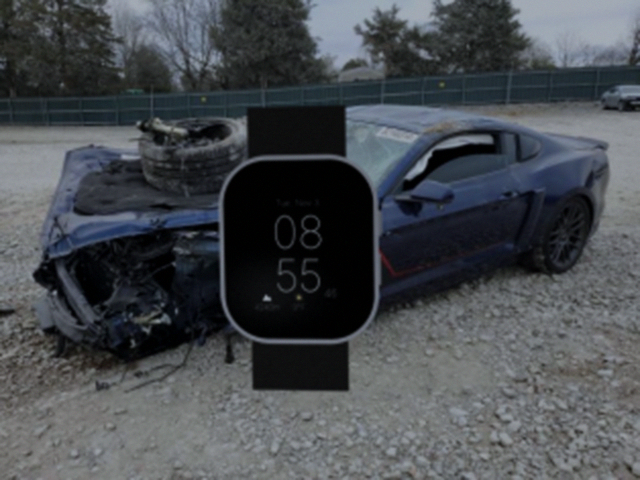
8:55
